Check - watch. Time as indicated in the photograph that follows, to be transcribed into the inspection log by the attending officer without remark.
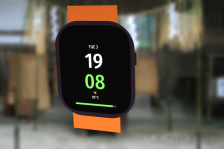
19:08
